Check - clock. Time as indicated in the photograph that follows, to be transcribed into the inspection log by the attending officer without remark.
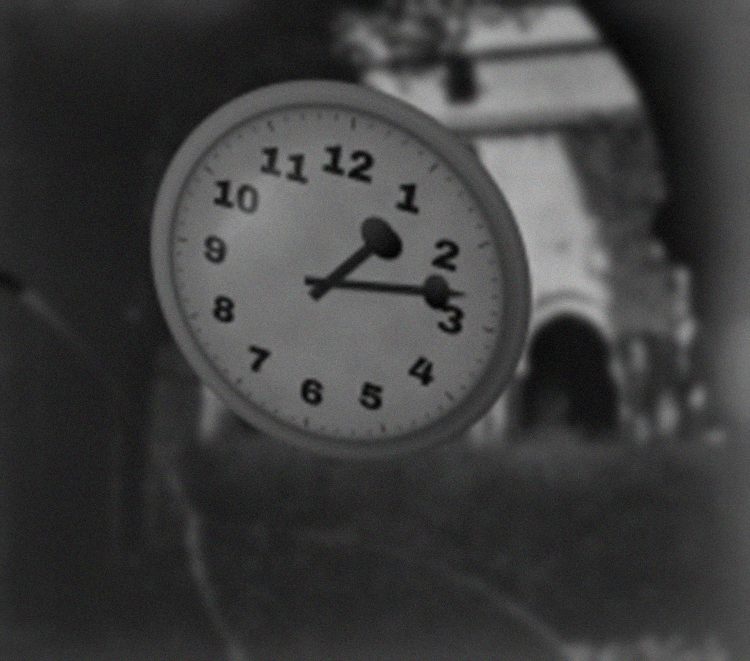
1:13
